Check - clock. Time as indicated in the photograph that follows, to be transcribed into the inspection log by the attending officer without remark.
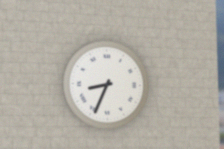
8:34
